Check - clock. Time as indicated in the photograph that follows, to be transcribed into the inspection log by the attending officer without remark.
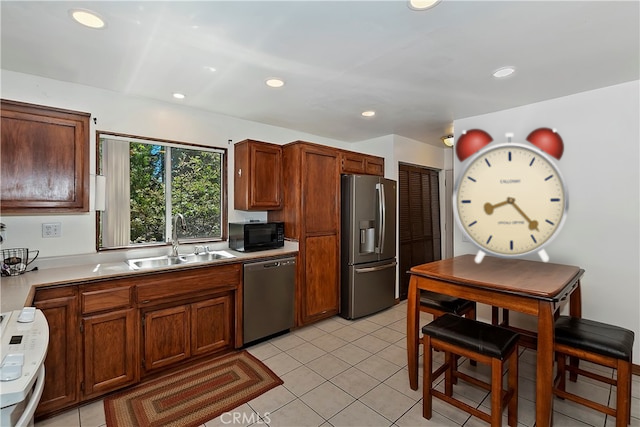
8:23
